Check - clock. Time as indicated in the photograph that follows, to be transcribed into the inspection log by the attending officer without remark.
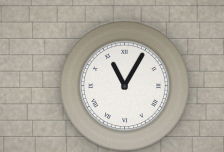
11:05
